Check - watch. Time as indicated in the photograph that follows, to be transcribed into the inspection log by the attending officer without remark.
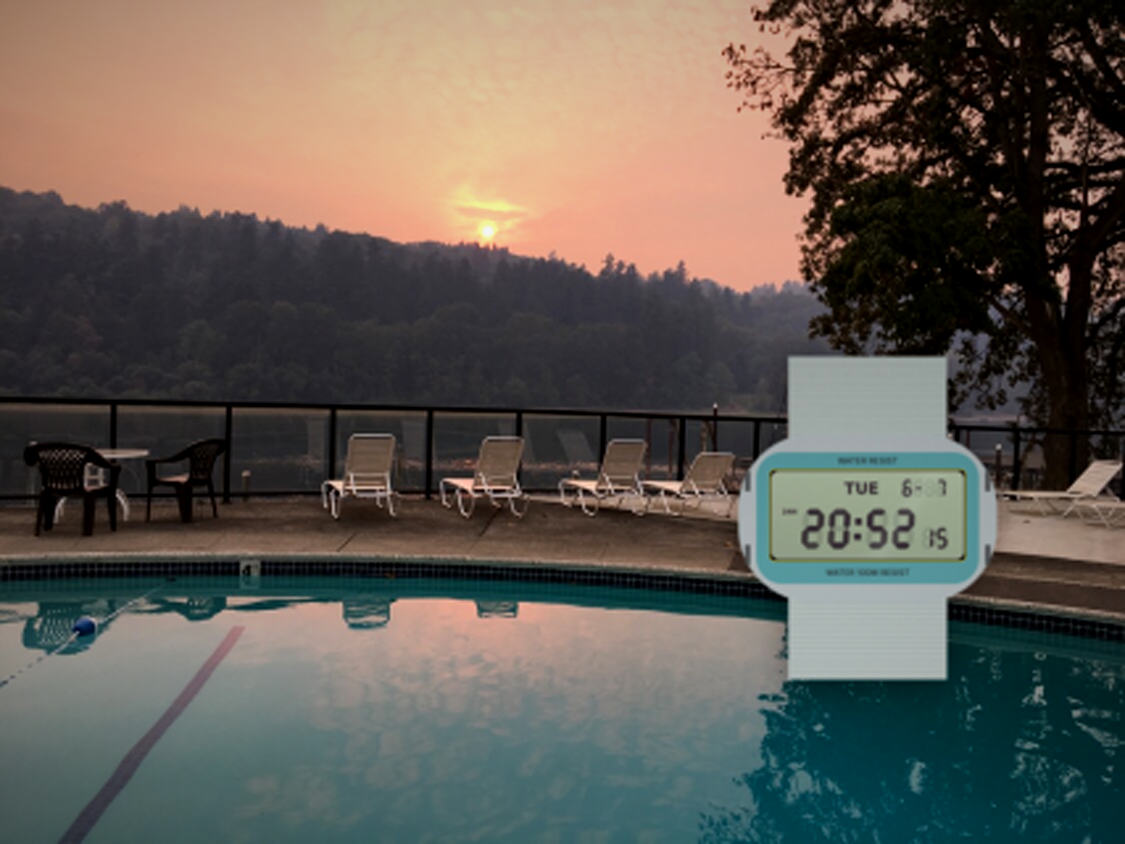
20:52:15
